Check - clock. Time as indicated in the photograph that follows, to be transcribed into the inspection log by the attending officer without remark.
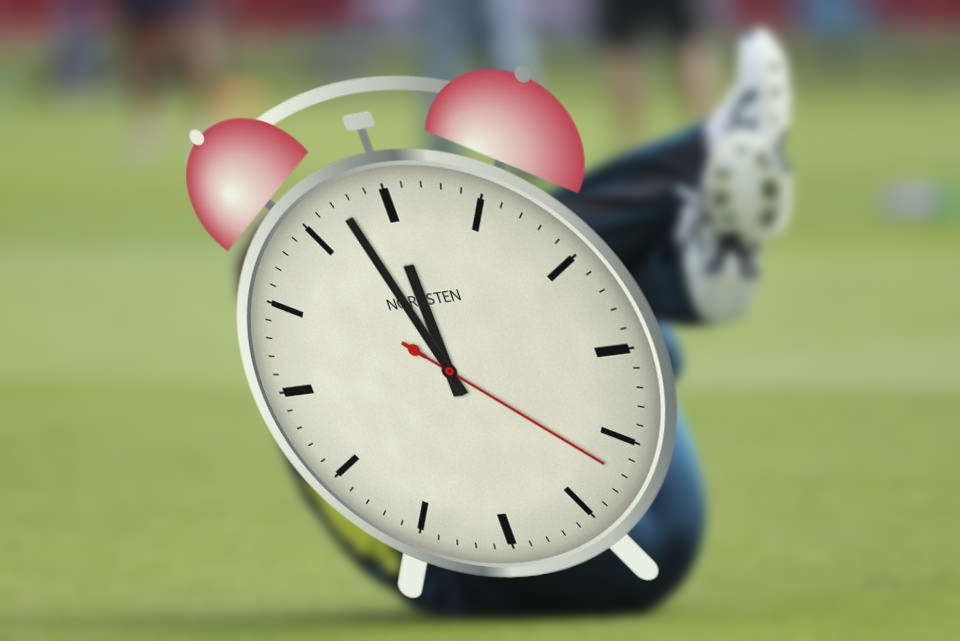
11:57:22
